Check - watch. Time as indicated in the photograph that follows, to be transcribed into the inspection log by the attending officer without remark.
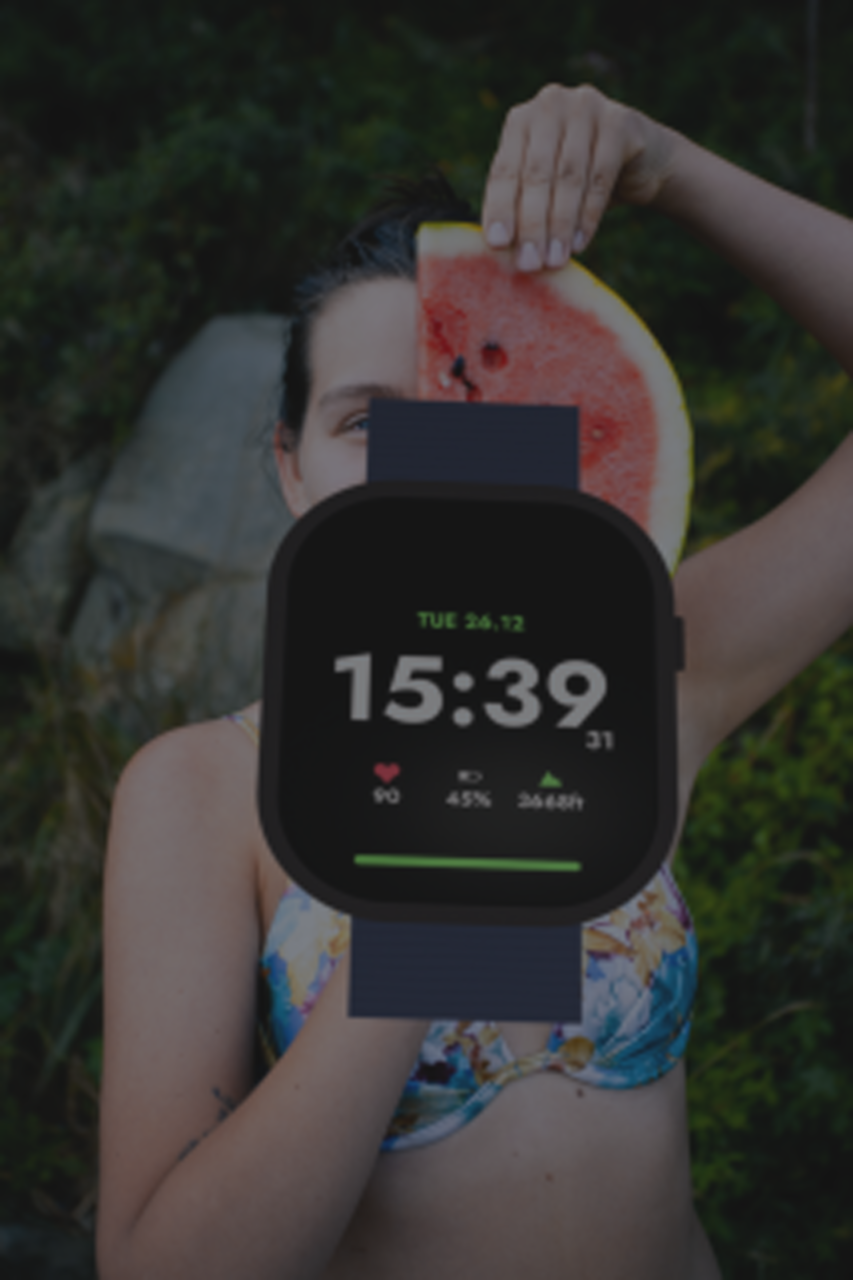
15:39
